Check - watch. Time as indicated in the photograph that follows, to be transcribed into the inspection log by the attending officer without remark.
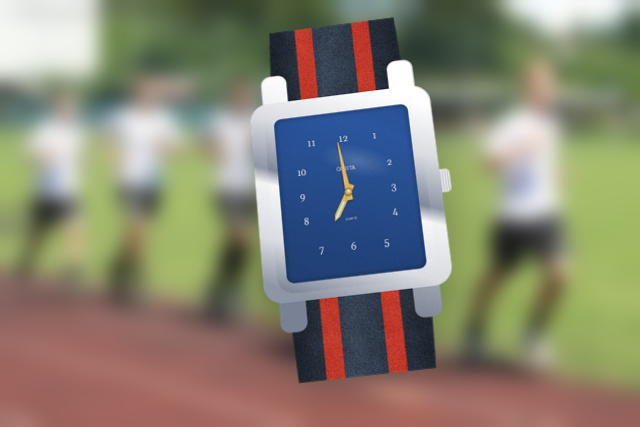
6:59
